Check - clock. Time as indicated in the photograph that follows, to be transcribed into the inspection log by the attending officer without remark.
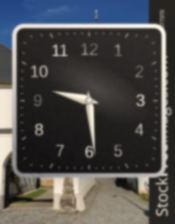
9:29
